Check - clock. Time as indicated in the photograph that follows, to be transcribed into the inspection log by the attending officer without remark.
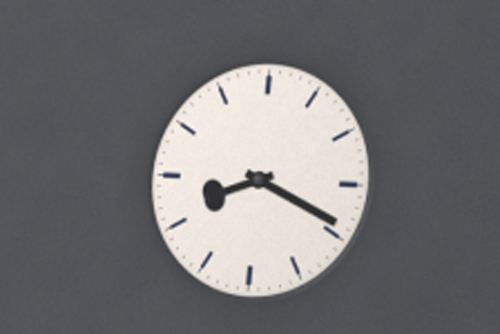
8:19
